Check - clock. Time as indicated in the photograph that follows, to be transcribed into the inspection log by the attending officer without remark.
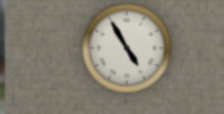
4:55
